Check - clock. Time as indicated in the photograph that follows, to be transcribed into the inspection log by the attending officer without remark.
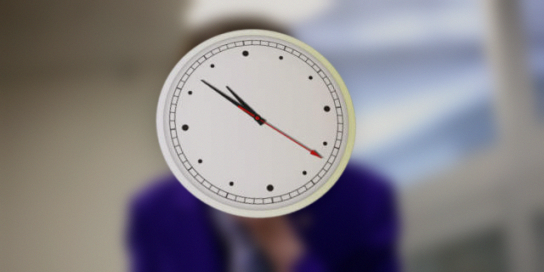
10:52:22
